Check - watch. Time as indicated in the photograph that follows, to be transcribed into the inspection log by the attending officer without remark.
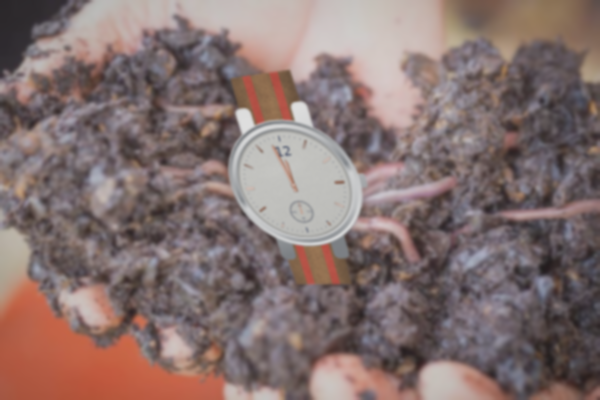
11:58
